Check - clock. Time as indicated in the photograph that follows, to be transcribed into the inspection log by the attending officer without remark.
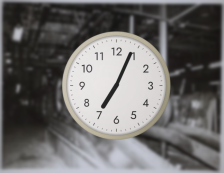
7:04
